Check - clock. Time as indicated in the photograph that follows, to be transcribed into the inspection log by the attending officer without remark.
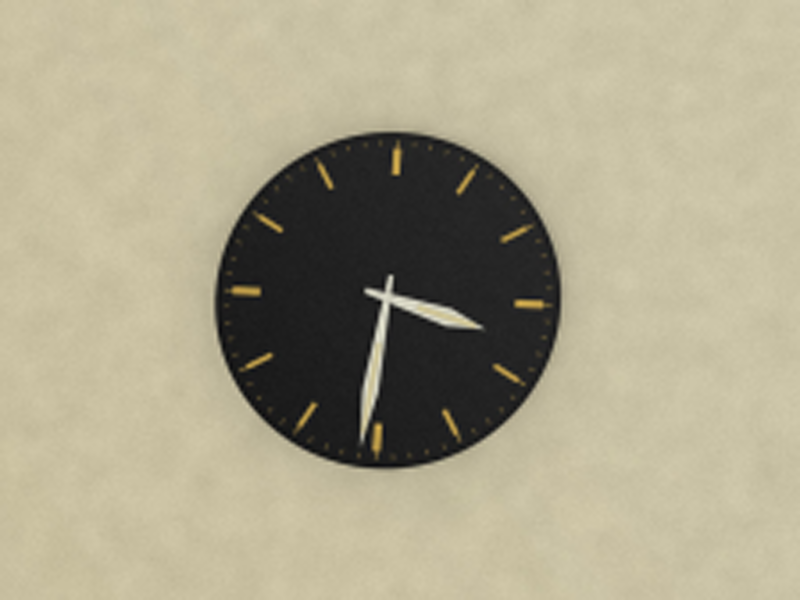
3:31
